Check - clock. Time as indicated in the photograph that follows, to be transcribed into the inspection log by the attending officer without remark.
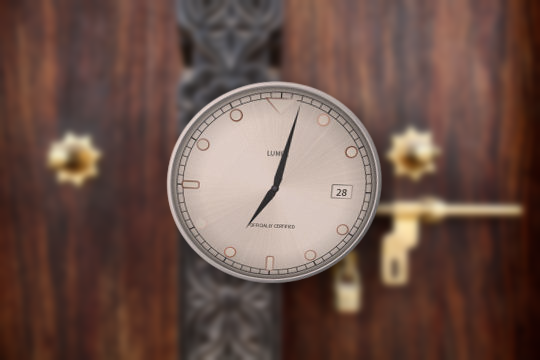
7:02
